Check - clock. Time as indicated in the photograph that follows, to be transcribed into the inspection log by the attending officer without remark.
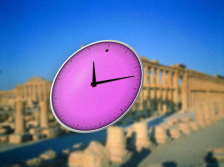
11:12
